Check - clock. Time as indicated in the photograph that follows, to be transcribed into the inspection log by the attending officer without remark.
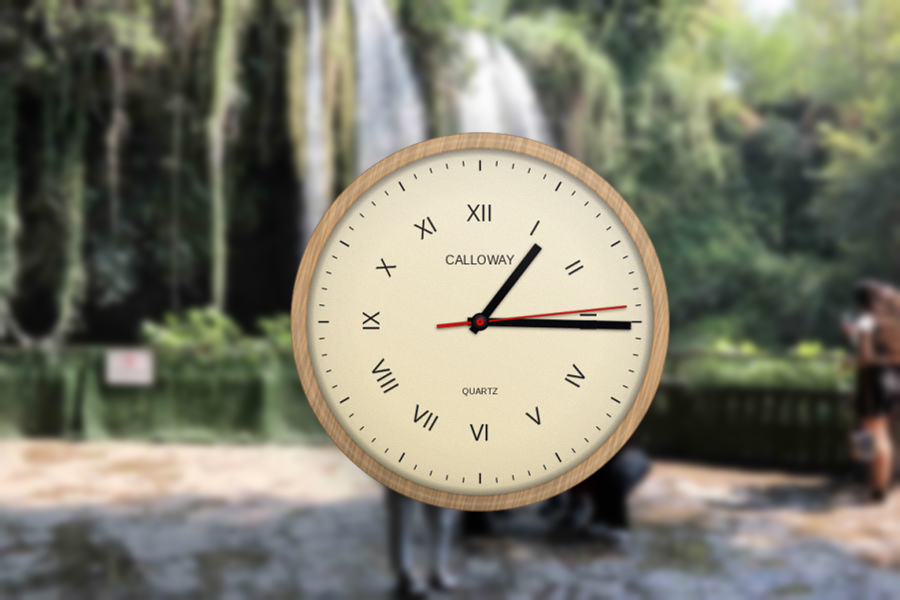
1:15:14
